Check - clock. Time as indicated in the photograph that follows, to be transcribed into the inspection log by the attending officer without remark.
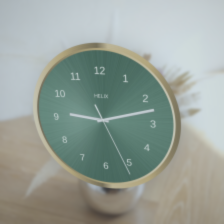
9:12:26
